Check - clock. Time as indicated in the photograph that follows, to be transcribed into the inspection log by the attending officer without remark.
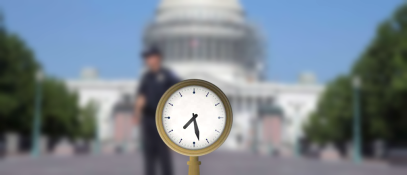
7:28
